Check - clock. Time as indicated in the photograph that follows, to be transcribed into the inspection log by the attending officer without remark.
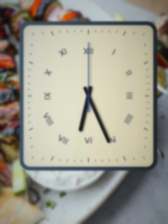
6:26:00
